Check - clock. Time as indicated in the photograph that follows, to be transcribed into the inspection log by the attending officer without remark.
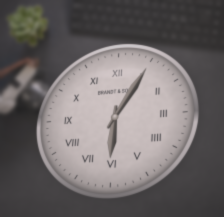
6:05
